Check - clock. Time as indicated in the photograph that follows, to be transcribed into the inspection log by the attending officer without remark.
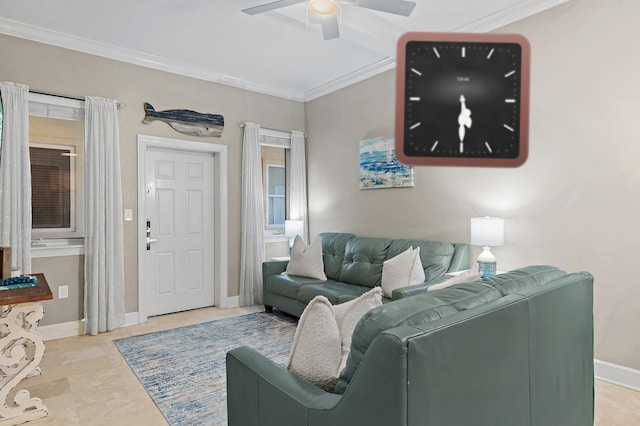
5:30
